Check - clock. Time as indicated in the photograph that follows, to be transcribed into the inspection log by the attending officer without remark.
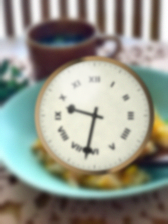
9:32
